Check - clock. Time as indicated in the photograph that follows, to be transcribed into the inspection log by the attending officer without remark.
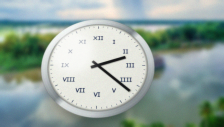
2:22
